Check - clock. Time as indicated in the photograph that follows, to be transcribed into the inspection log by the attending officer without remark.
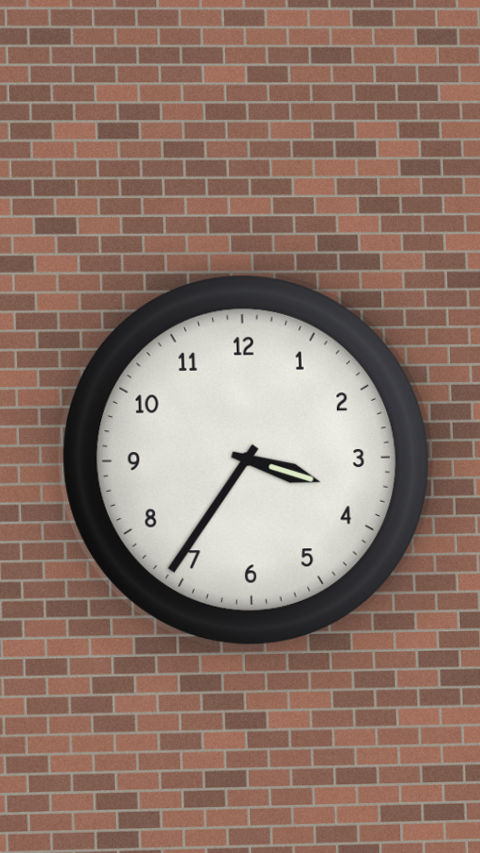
3:36
